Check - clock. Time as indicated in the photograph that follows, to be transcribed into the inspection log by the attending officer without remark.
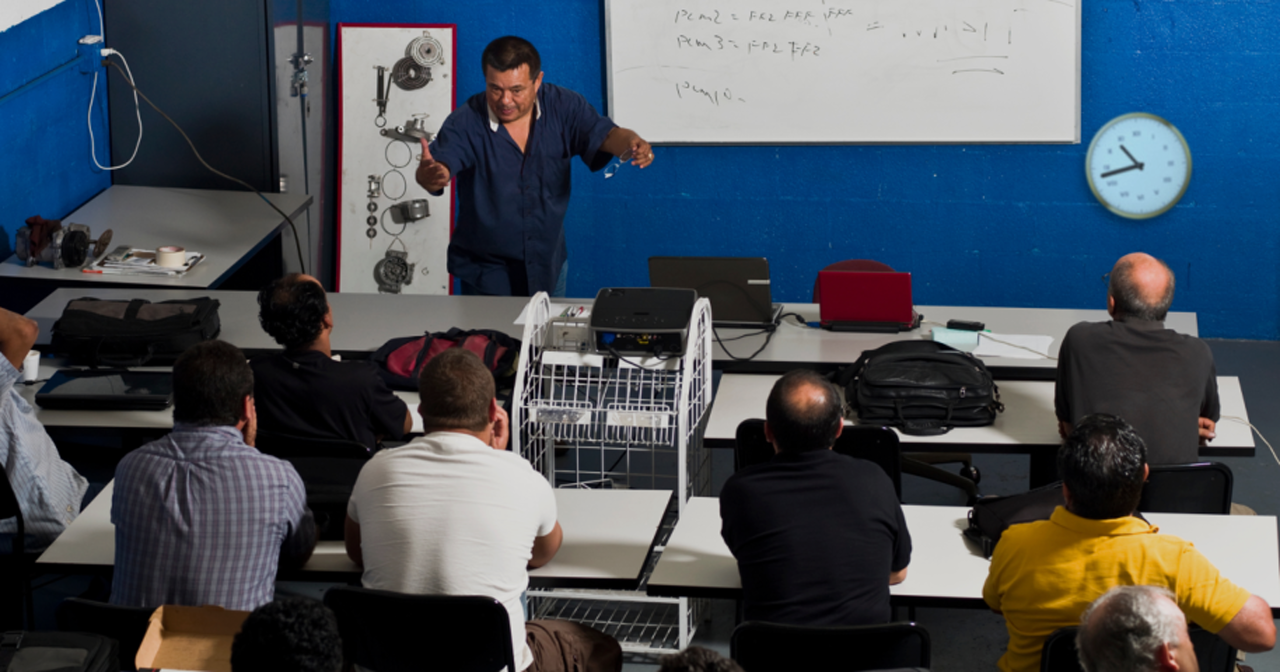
10:43
